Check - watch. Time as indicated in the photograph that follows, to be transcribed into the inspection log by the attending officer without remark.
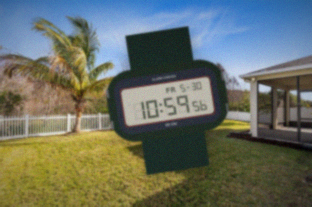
10:59:56
